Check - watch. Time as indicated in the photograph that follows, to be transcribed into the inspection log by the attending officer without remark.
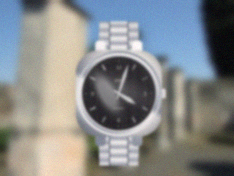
4:03
